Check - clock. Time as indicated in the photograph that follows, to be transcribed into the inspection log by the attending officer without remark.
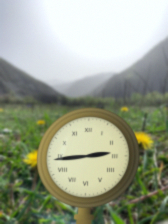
2:44
